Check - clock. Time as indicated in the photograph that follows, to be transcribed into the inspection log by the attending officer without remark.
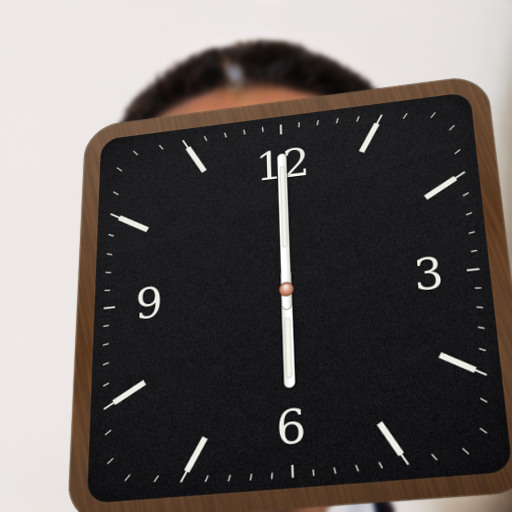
6:00
